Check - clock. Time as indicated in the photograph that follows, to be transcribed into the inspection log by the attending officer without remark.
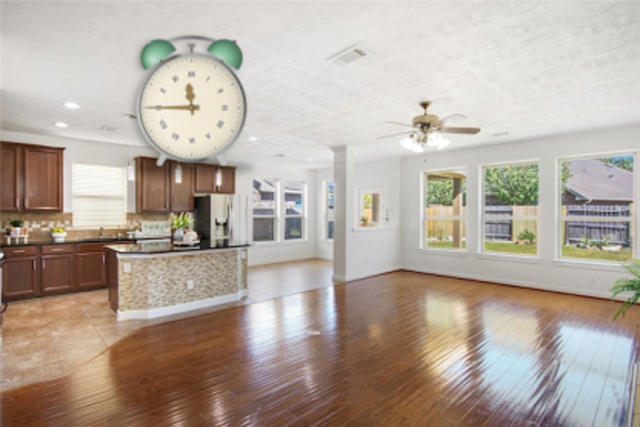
11:45
